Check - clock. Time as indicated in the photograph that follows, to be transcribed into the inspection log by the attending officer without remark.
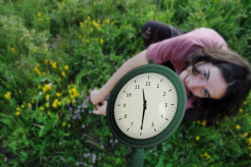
11:30
